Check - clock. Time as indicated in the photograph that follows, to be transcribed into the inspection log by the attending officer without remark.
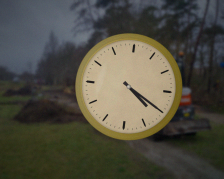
4:20
